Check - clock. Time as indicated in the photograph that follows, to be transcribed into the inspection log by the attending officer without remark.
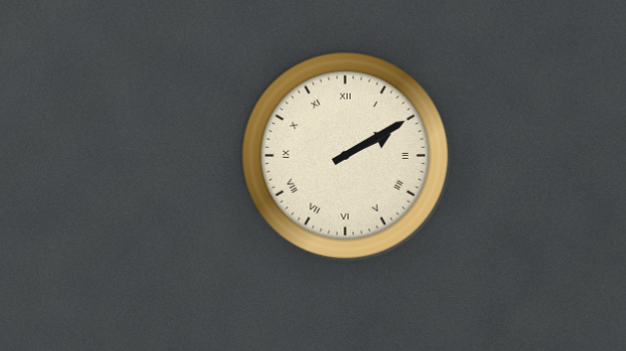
2:10
